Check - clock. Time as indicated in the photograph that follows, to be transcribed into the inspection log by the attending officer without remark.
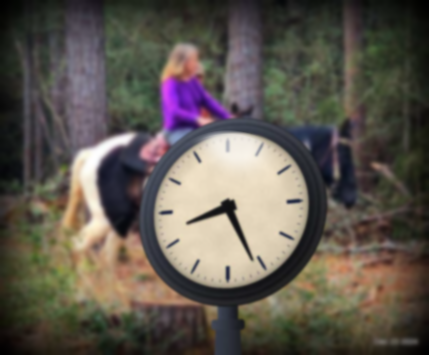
8:26
